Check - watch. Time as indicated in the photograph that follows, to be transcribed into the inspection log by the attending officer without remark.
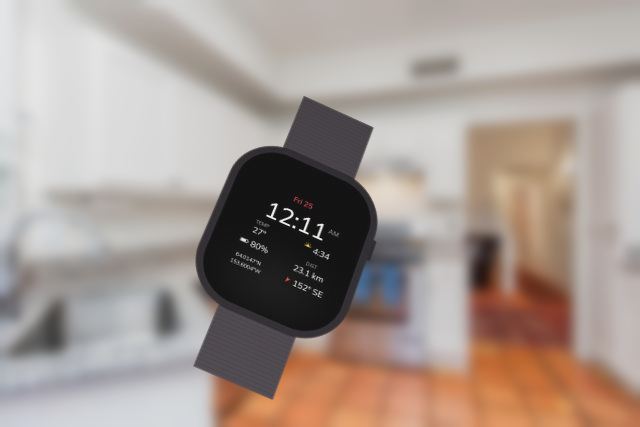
12:11
